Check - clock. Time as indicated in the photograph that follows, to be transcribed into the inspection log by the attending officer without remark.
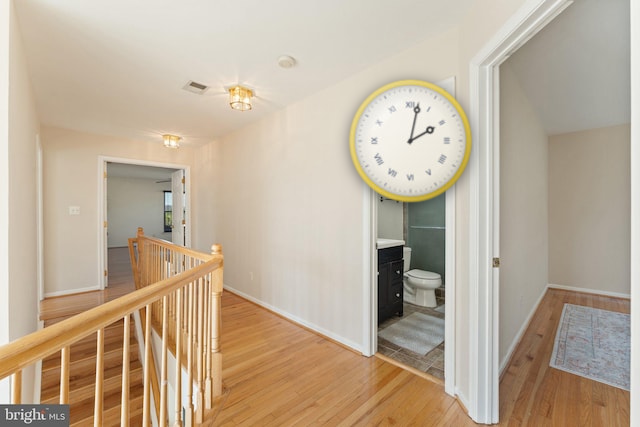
2:02
